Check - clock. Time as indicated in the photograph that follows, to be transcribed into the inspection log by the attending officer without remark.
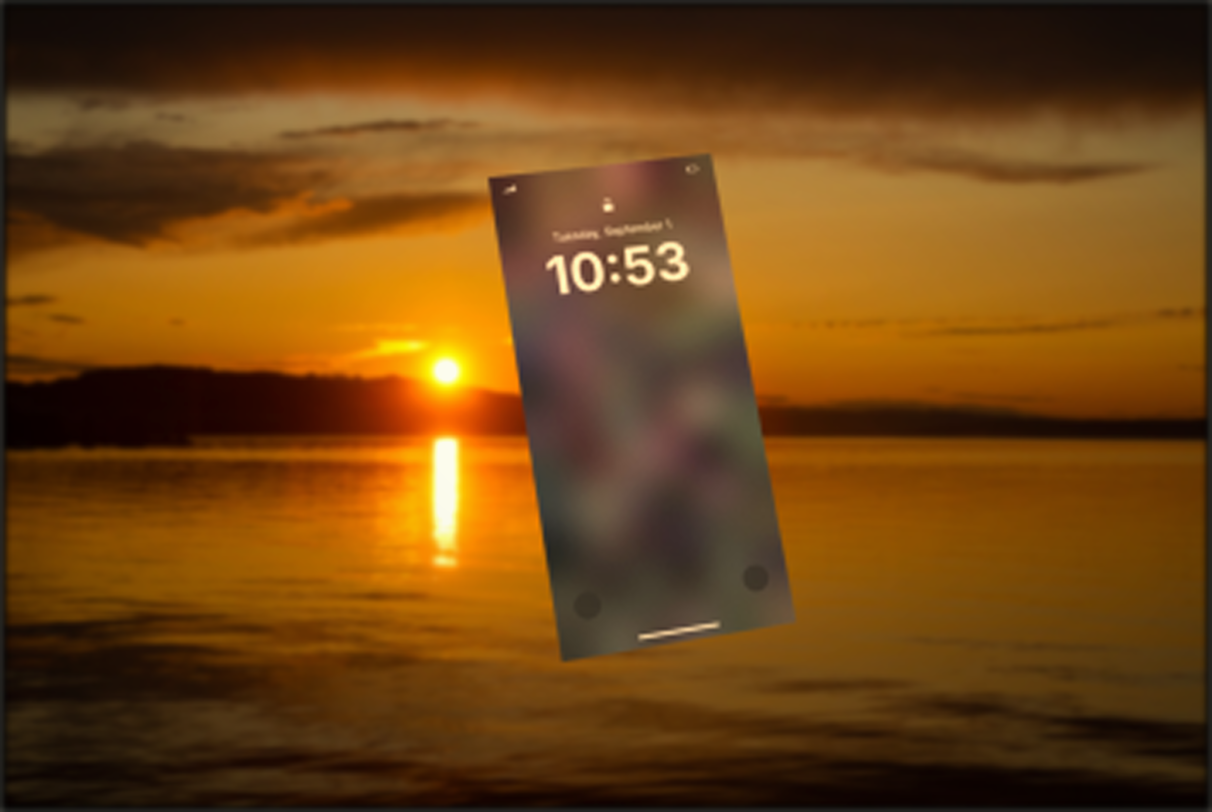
10:53
